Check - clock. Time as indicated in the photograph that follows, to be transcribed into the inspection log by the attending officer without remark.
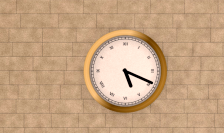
5:19
